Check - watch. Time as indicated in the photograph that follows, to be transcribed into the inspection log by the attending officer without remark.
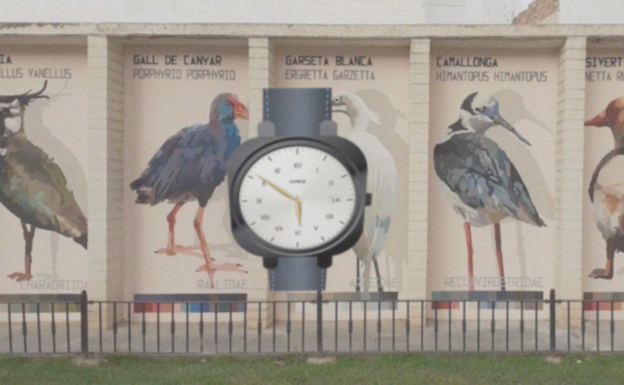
5:51
